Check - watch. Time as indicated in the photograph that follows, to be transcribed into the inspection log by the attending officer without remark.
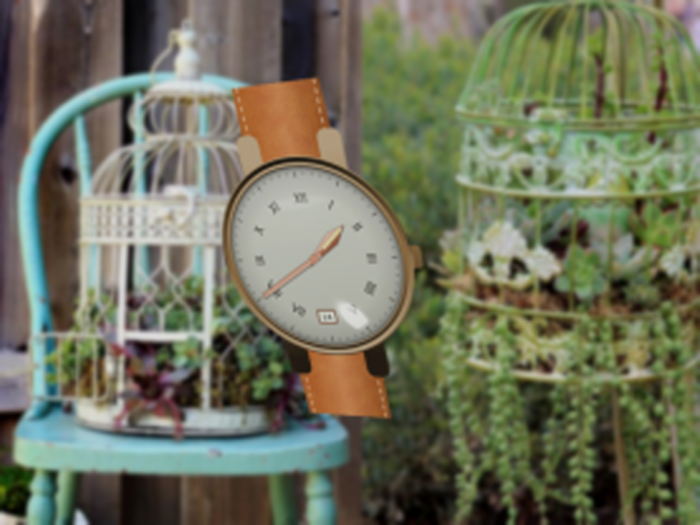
1:40
